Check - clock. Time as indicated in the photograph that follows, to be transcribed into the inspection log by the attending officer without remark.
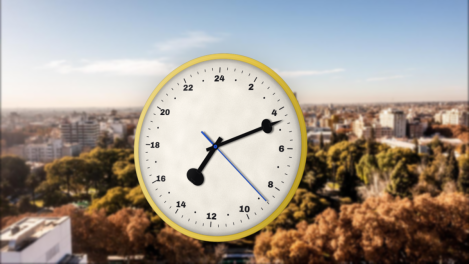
14:11:22
